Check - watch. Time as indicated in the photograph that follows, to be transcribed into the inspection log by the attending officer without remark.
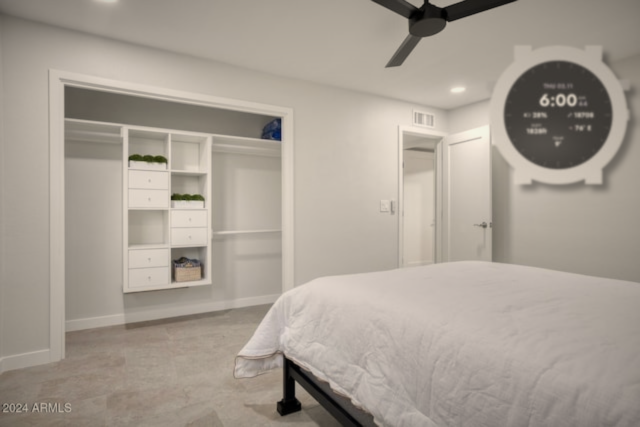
6:00
